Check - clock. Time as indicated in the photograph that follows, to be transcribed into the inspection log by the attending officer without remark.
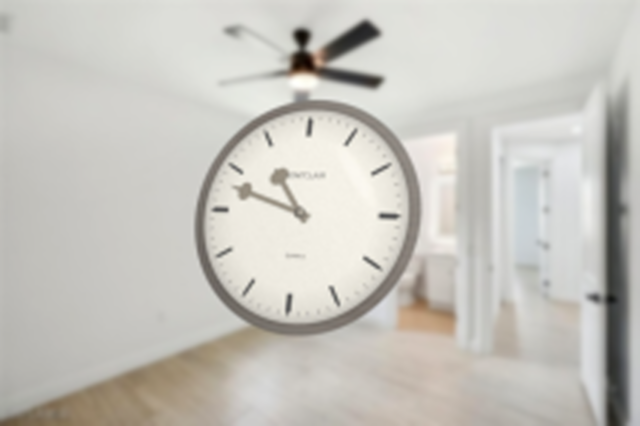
10:48
